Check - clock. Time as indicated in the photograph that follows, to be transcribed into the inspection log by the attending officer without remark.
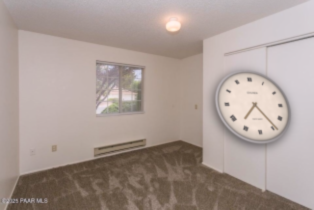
7:24
